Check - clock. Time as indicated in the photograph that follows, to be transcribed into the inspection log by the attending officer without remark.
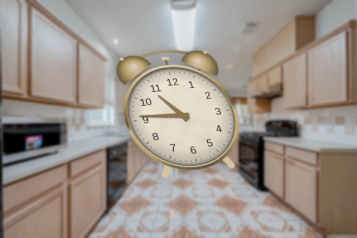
10:46
